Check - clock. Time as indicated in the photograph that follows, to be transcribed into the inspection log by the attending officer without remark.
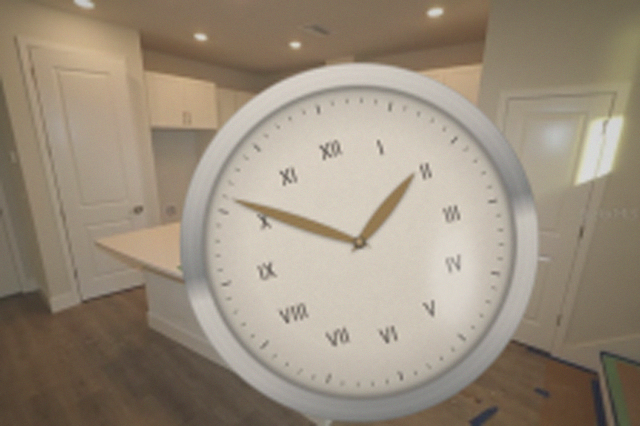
1:51
